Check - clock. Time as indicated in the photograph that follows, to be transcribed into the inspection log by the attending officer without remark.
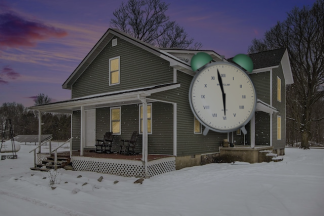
5:58
